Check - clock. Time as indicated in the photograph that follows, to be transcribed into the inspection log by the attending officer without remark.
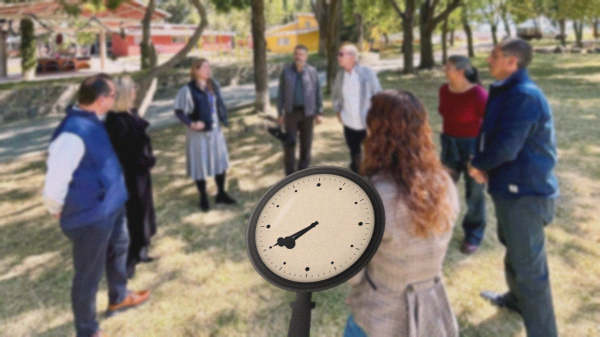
7:40
